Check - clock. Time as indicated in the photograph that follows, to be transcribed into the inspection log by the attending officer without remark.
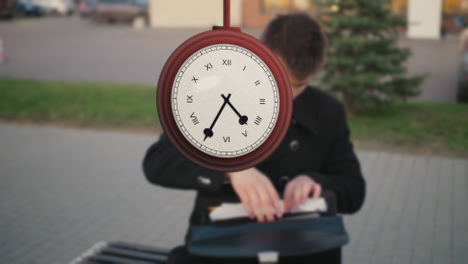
4:35
